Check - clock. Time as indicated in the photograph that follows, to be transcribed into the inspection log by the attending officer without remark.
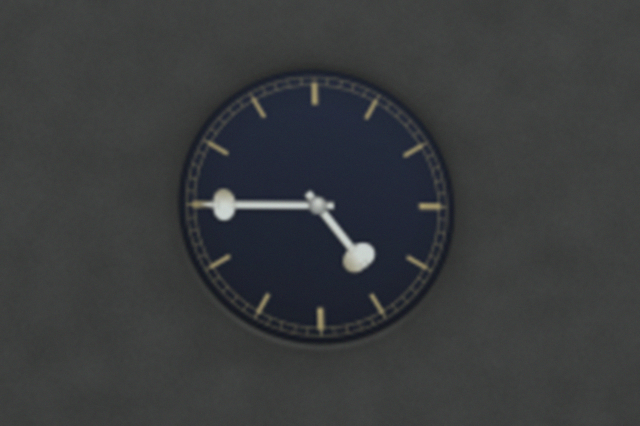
4:45
